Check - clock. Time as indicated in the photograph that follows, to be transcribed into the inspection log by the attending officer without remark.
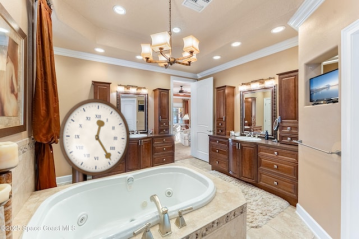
12:24
